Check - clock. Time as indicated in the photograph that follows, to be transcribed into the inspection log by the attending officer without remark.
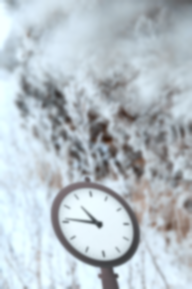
10:46
